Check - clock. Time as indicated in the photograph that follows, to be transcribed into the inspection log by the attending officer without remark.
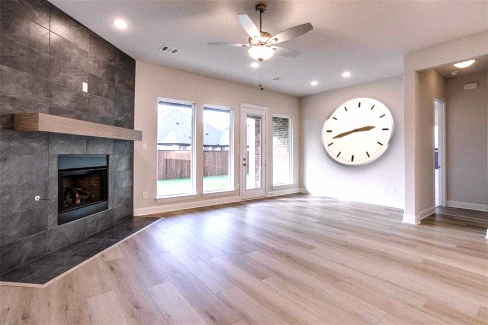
2:42
